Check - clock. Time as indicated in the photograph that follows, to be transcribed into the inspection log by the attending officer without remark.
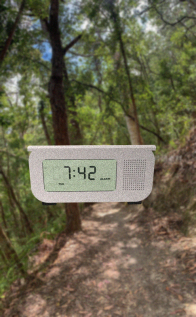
7:42
